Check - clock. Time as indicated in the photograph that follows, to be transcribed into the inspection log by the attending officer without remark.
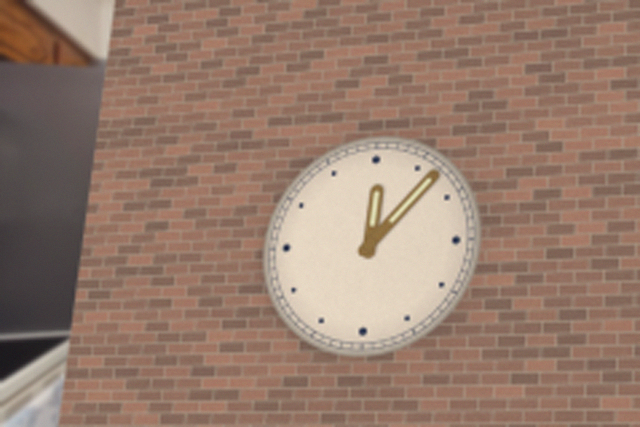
12:07
